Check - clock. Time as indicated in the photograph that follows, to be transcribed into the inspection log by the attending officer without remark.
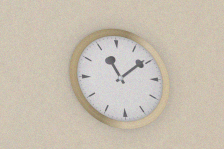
11:09
